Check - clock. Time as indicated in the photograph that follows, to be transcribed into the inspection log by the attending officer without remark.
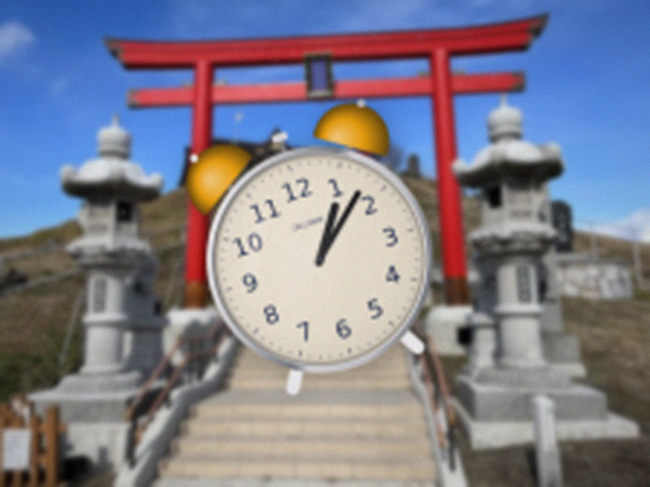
1:08
